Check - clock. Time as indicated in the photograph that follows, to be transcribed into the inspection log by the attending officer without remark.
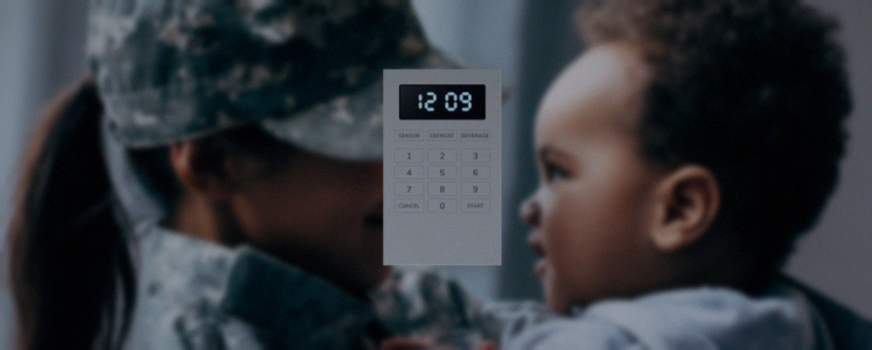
12:09
